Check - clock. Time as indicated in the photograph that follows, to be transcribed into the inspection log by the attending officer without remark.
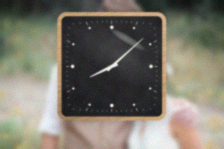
8:08
